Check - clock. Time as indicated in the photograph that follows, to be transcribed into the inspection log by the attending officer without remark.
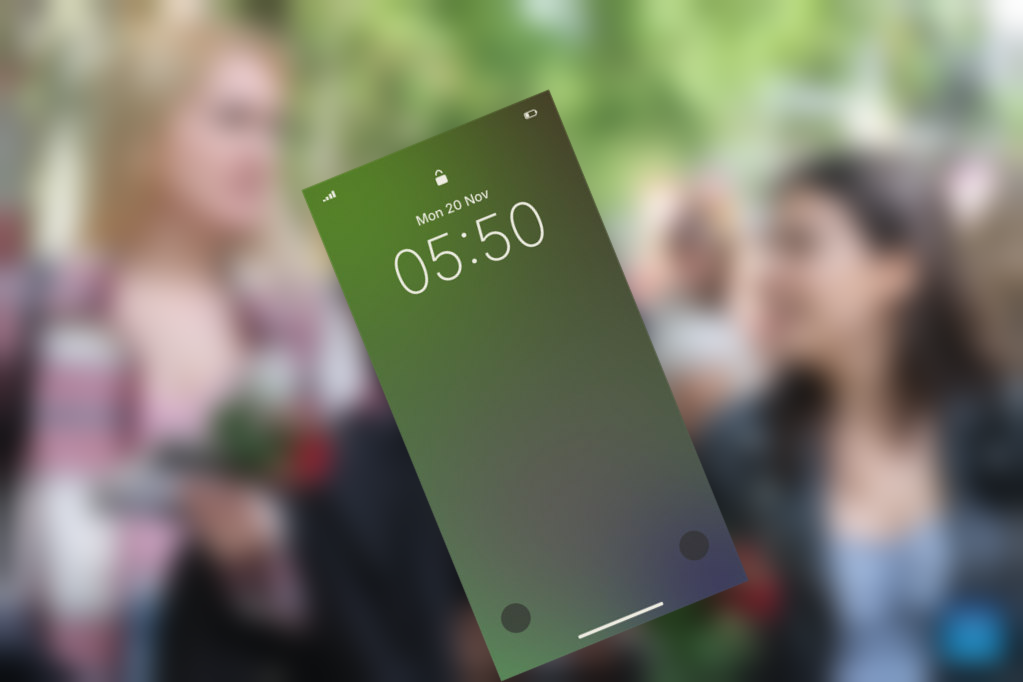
5:50
